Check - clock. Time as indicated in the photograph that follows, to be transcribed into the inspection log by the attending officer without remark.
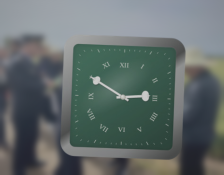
2:50
